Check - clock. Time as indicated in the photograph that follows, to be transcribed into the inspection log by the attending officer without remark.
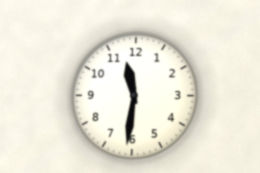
11:31
